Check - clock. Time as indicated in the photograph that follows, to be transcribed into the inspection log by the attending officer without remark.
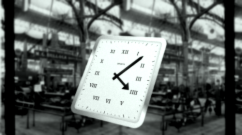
4:07
